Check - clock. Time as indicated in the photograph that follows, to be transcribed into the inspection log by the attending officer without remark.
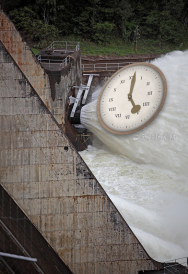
5:01
